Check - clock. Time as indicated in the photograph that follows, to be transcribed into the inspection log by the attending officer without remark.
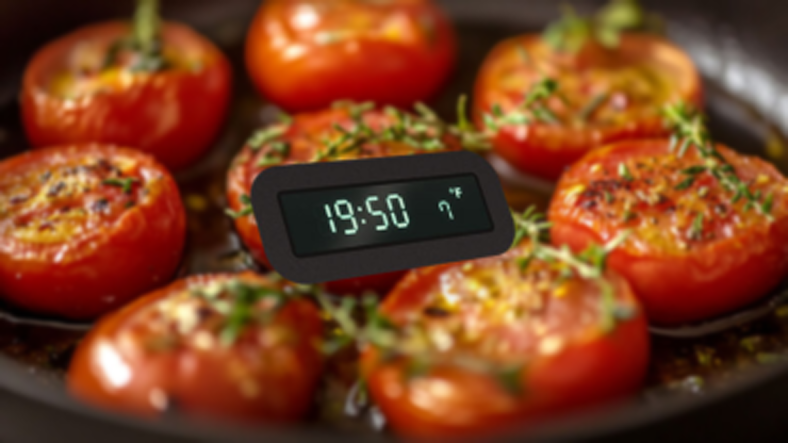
19:50
